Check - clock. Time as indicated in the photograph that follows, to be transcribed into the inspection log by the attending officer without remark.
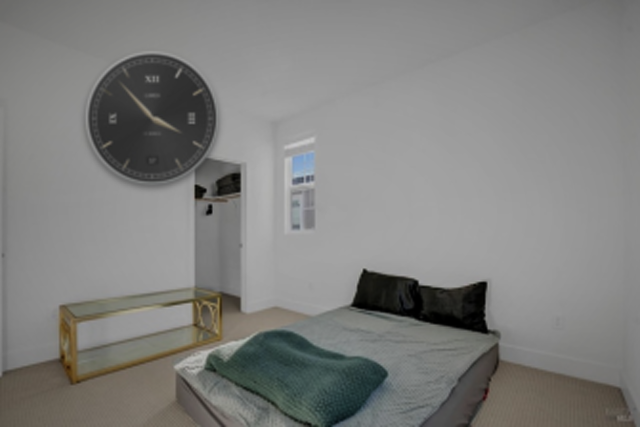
3:53
